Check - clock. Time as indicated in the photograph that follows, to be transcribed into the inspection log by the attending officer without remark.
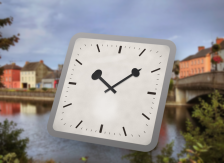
10:08
